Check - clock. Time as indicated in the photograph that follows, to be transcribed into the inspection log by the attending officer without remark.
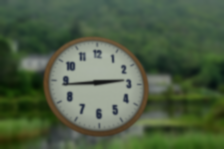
2:44
